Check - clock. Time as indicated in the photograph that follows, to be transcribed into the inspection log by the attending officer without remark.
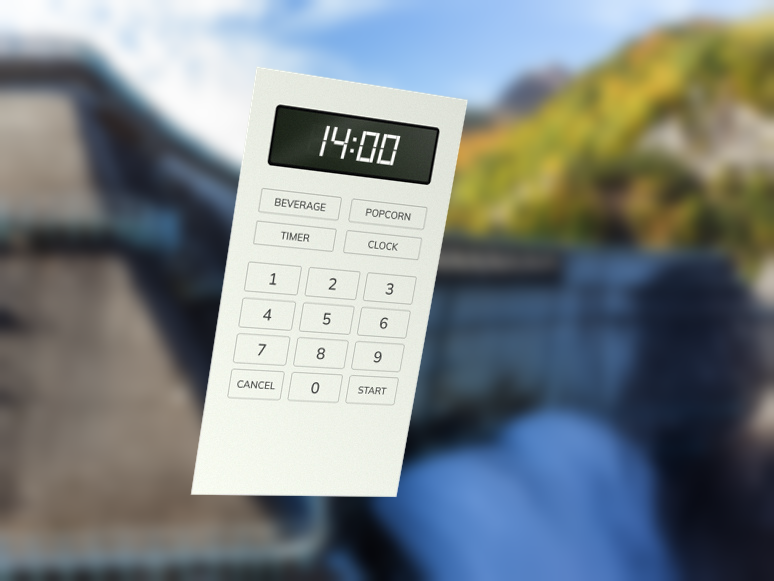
14:00
